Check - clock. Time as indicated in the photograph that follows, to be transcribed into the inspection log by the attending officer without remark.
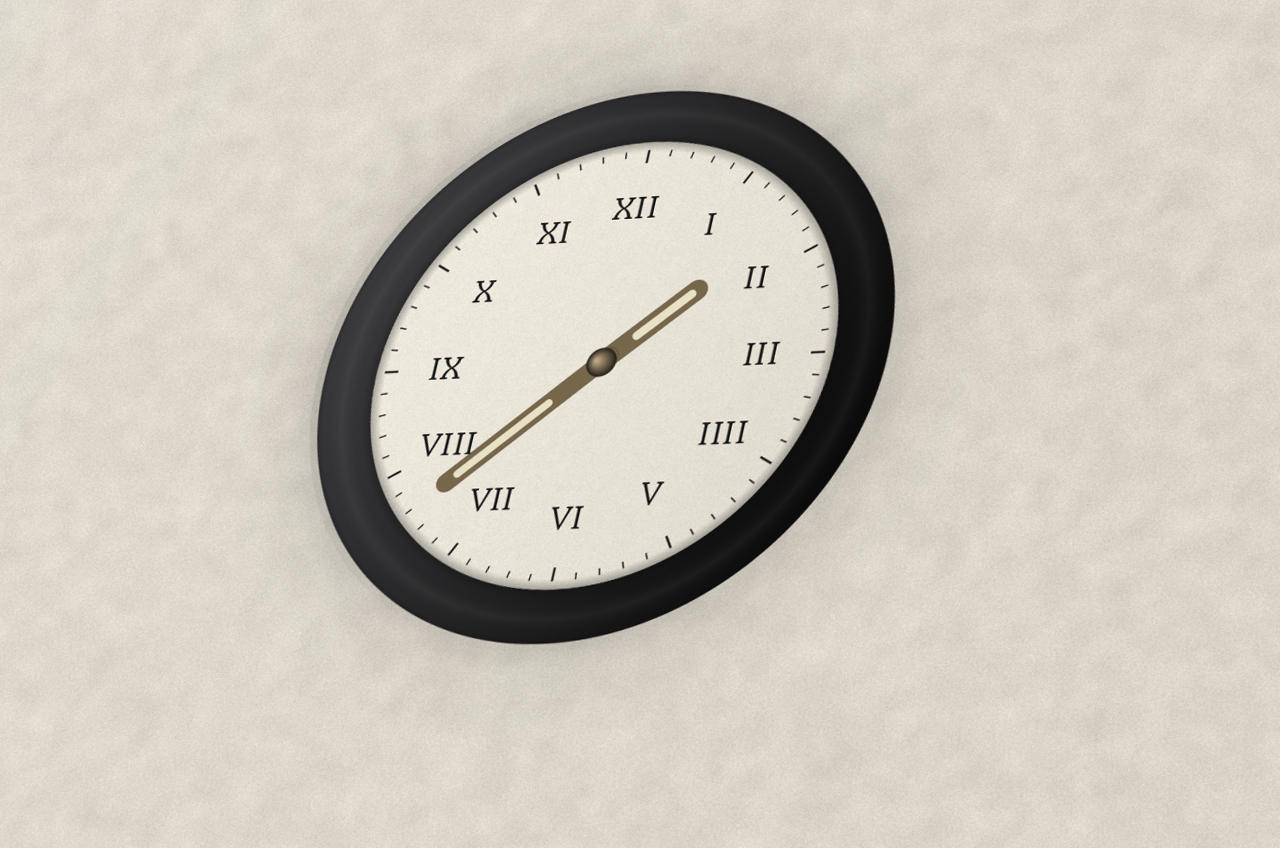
1:38
